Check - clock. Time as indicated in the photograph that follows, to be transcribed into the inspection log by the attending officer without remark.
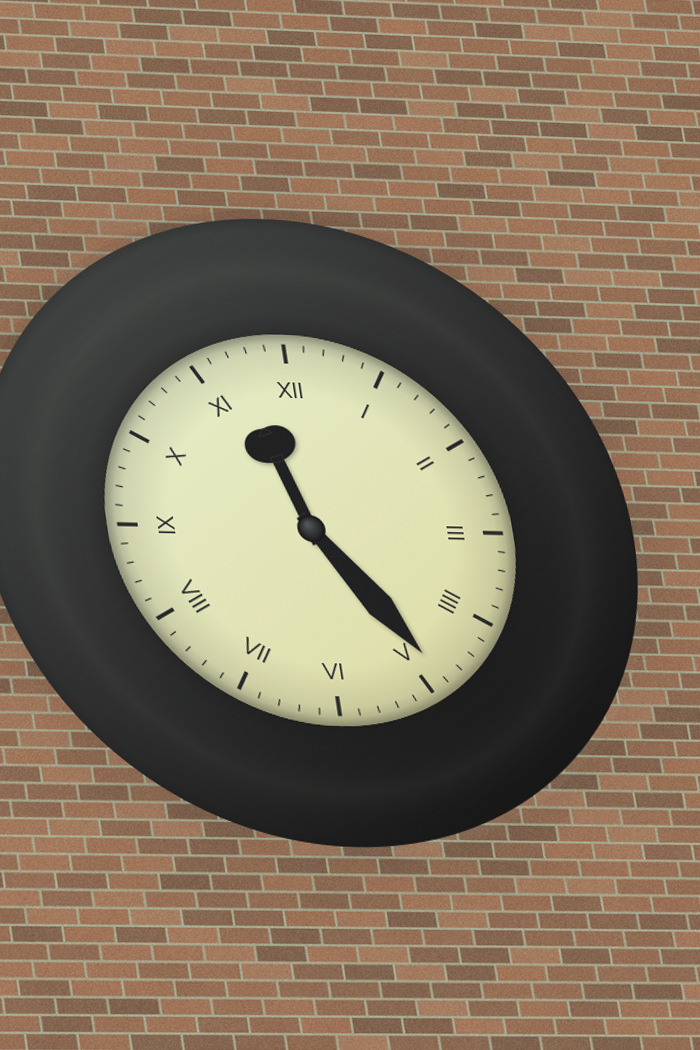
11:24
